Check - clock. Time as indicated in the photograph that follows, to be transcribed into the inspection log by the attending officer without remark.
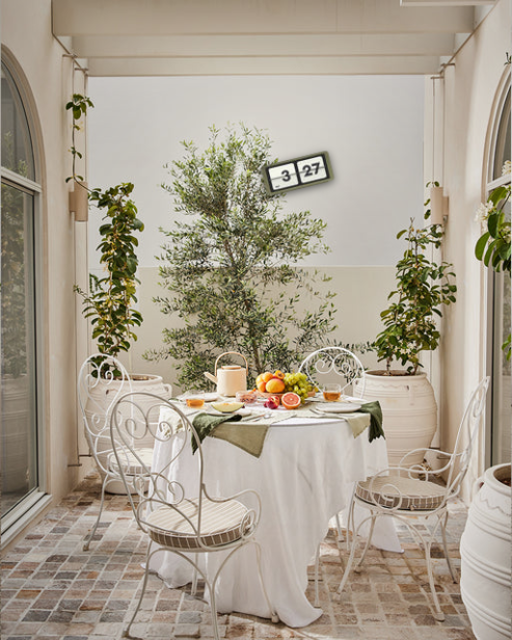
3:27
